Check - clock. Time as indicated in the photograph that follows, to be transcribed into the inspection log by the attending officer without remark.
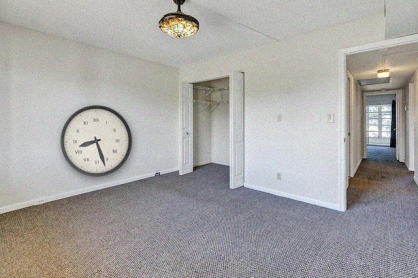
8:27
